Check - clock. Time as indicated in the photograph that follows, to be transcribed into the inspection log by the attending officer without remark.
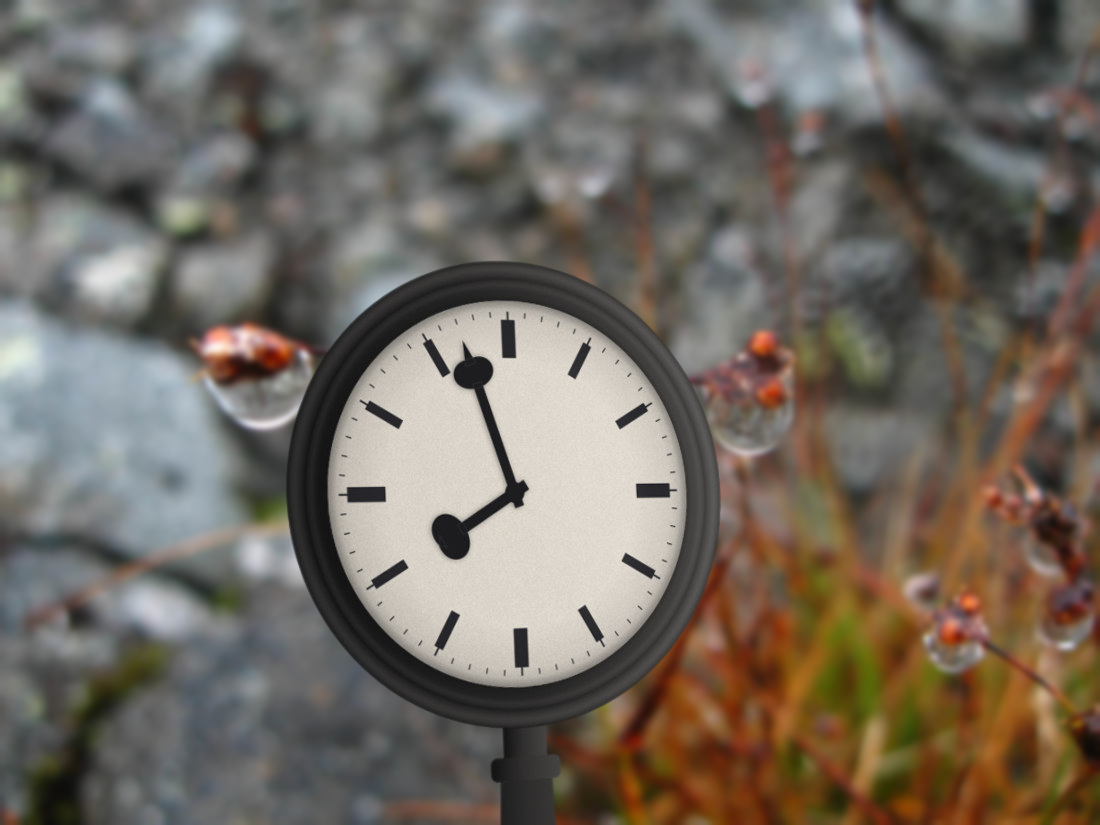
7:57
